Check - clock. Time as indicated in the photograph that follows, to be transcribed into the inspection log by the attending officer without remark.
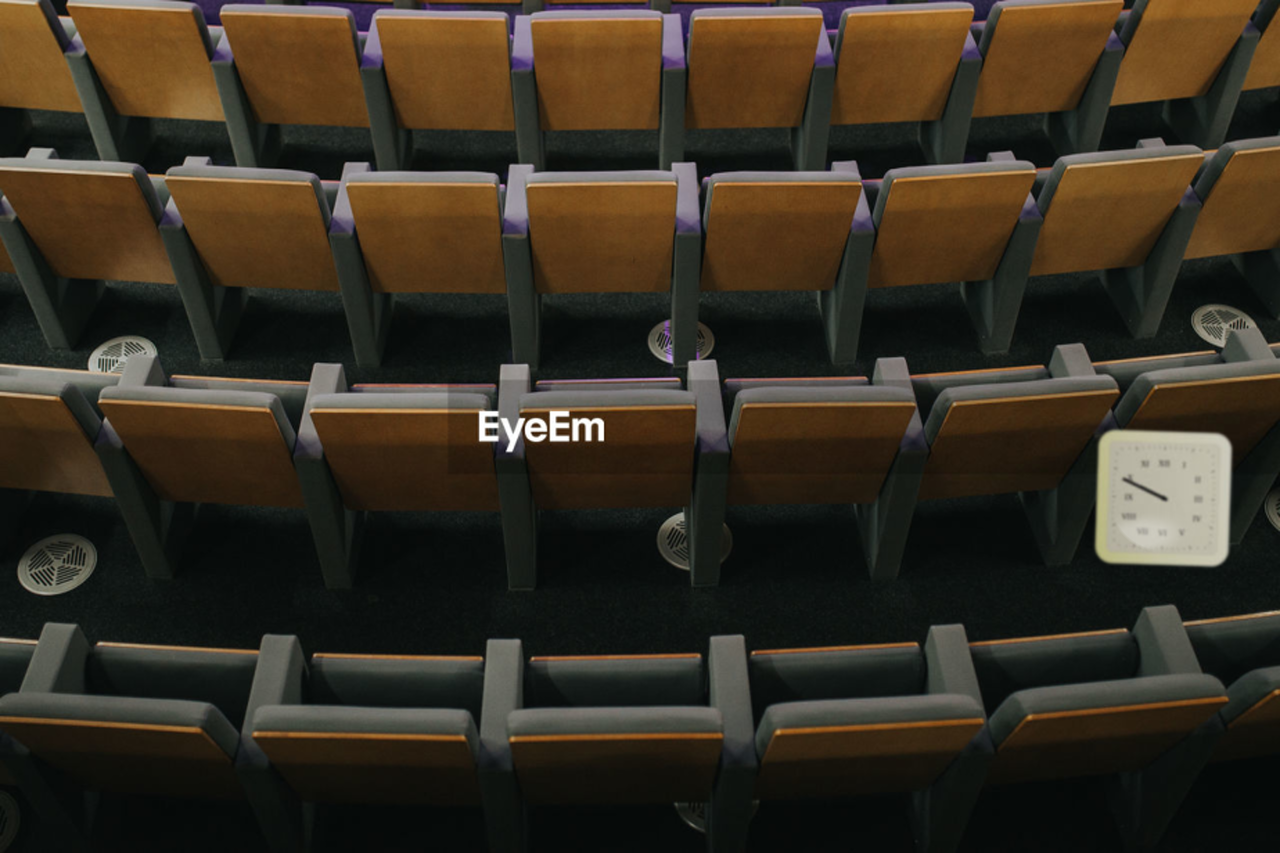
9:49
